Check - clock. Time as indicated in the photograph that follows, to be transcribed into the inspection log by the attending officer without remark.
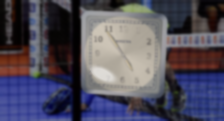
4:54
